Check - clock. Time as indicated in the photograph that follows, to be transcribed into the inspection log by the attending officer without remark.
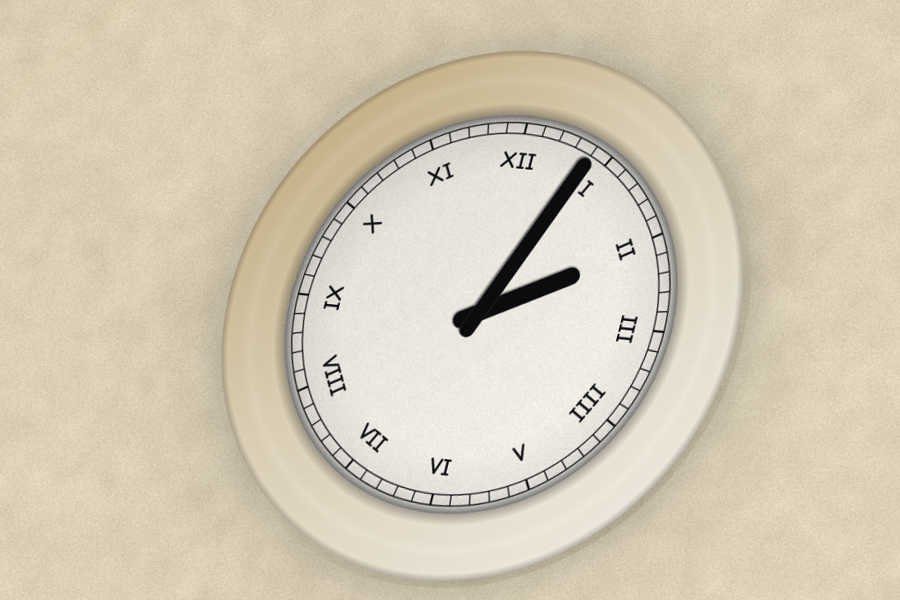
2:04
